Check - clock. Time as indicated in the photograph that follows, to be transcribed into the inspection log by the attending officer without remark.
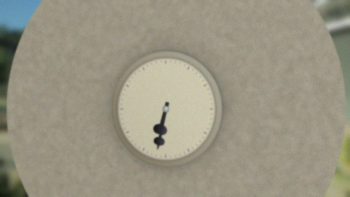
6:32
